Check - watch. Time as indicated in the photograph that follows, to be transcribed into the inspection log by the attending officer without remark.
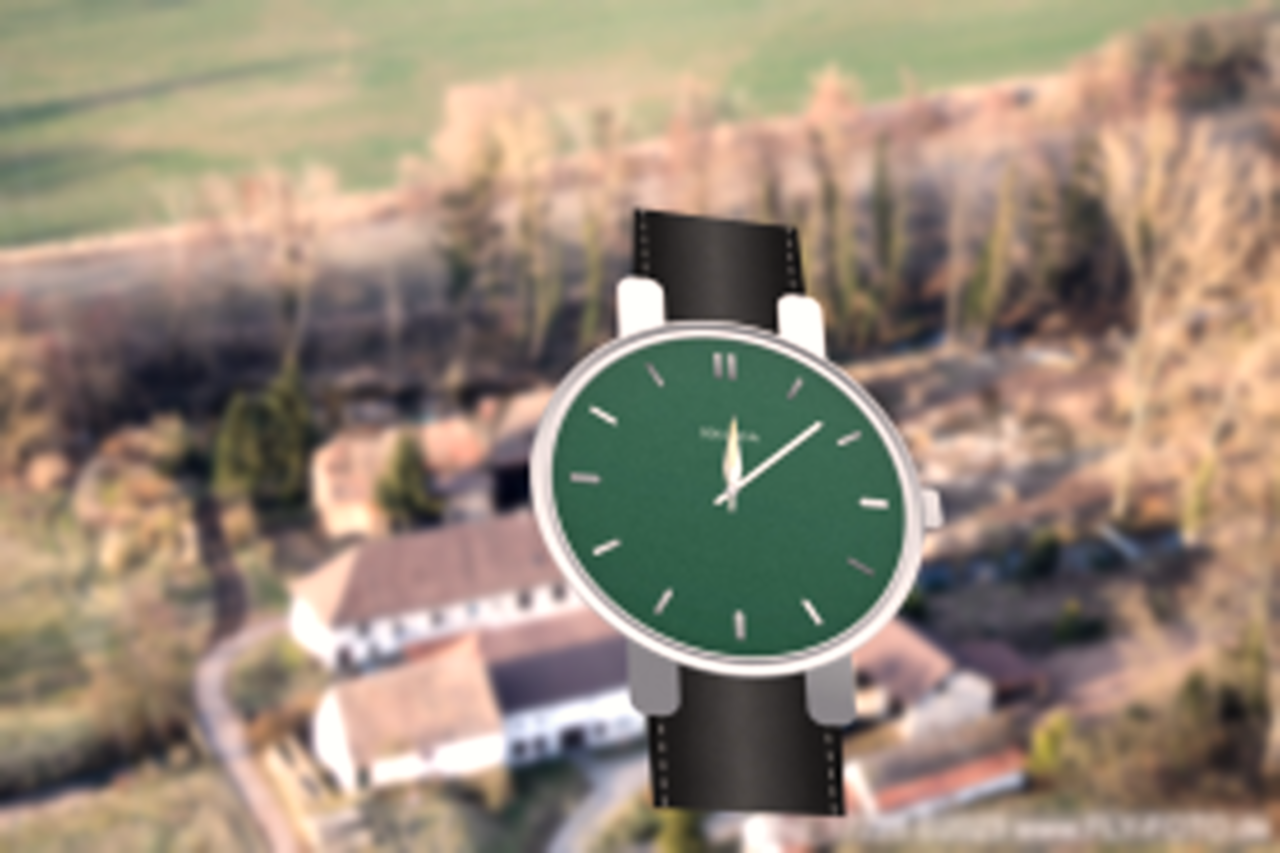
12:08
